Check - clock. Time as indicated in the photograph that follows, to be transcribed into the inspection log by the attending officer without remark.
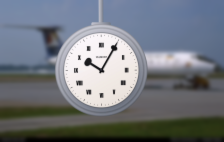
10:05
